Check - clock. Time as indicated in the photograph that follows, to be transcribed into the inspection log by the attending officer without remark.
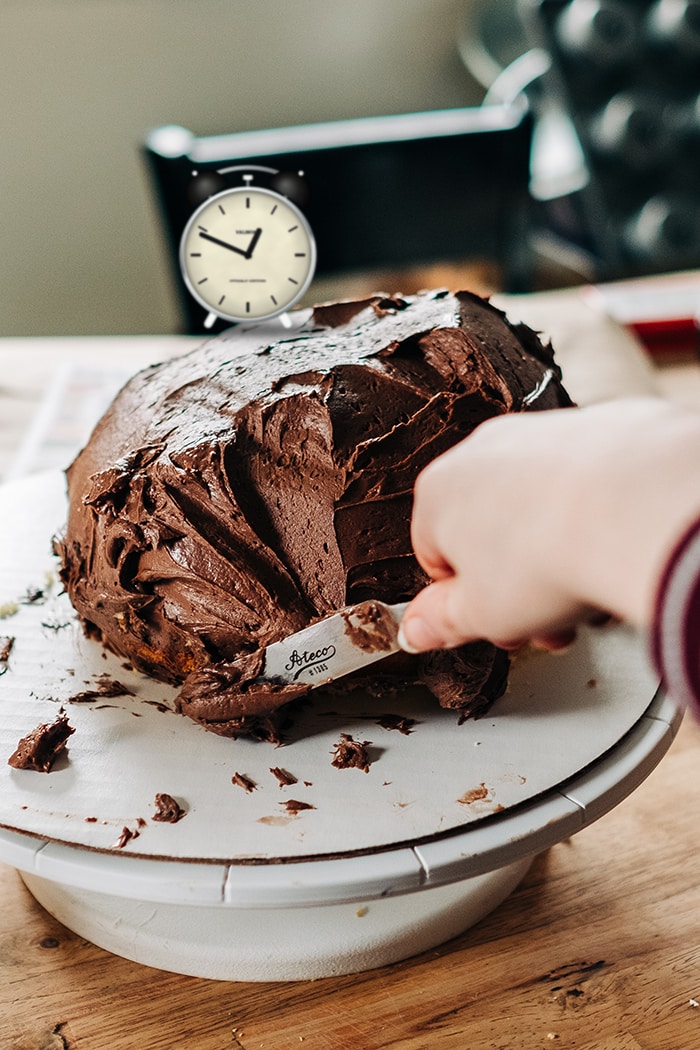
12:49
